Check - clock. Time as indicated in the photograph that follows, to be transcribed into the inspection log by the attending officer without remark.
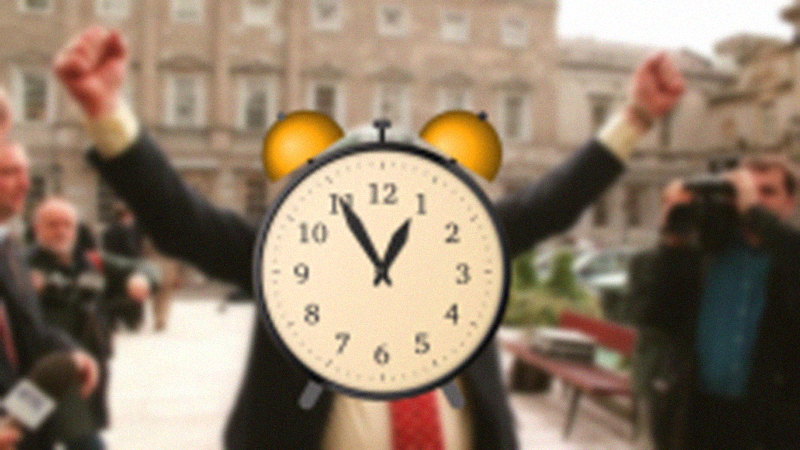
12:55
